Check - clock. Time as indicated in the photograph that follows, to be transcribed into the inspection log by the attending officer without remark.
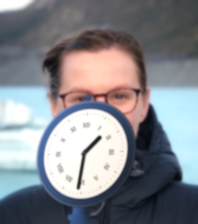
1:31
